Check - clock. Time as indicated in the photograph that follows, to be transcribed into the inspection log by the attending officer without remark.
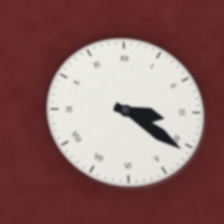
3:21
